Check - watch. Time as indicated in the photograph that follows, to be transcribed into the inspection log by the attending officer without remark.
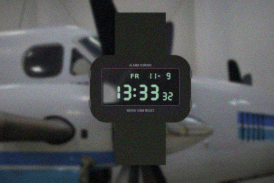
13:33
